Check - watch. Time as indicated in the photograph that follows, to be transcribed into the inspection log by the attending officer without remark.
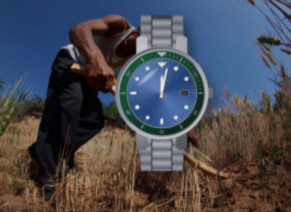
12:02
